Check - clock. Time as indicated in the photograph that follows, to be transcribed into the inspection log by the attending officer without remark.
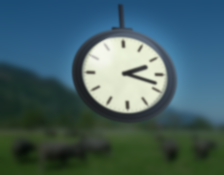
2:18
